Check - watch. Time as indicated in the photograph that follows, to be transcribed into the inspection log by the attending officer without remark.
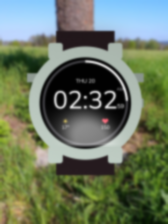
2:32
